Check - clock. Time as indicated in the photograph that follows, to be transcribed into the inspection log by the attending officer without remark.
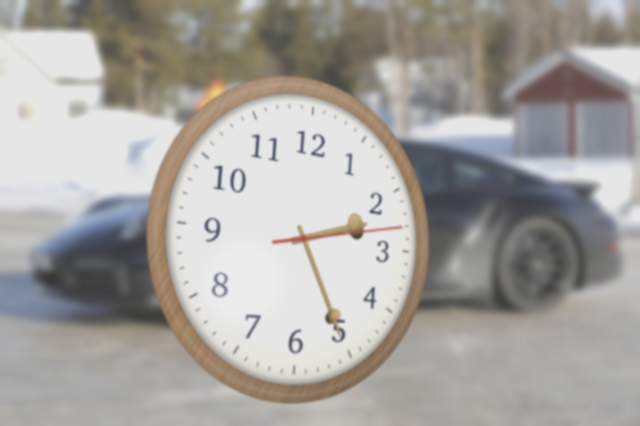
2:25:13
